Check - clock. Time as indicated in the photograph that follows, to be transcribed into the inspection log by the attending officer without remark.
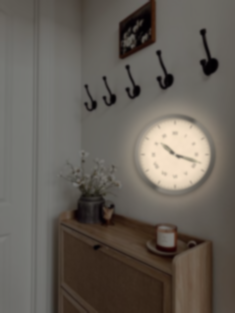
10:18
